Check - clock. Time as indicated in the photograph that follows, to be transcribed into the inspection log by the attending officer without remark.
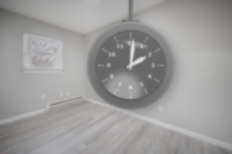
2:01
